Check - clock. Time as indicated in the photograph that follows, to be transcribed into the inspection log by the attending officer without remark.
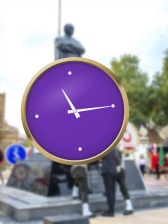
11:15
